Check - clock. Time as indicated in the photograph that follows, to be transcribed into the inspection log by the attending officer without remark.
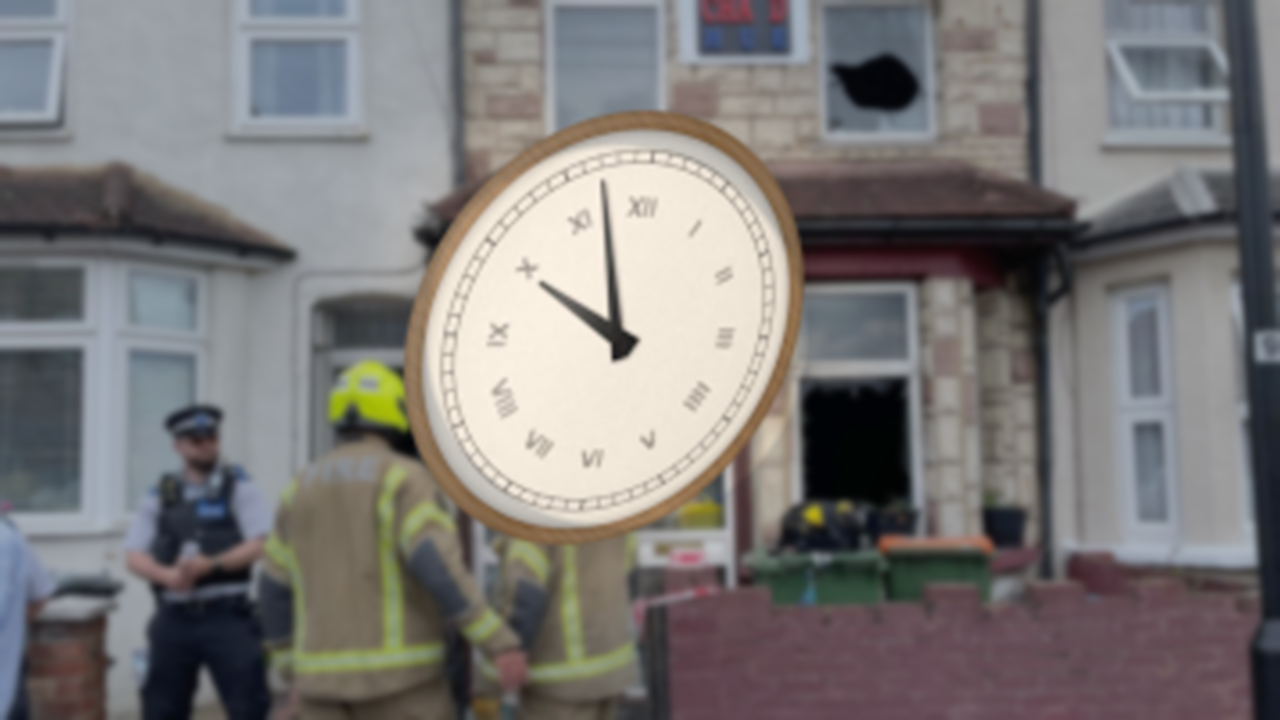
9:57
